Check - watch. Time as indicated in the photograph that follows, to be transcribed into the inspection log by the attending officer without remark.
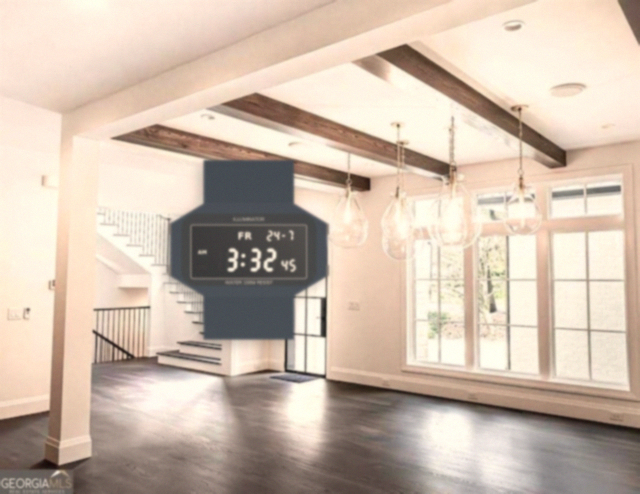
3:32:45
